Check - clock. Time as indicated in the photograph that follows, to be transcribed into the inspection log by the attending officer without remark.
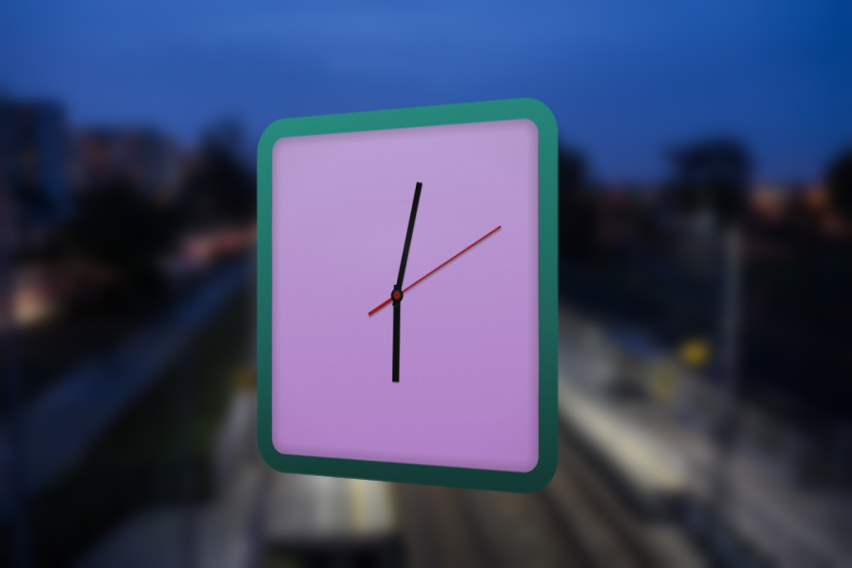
6:02:10
